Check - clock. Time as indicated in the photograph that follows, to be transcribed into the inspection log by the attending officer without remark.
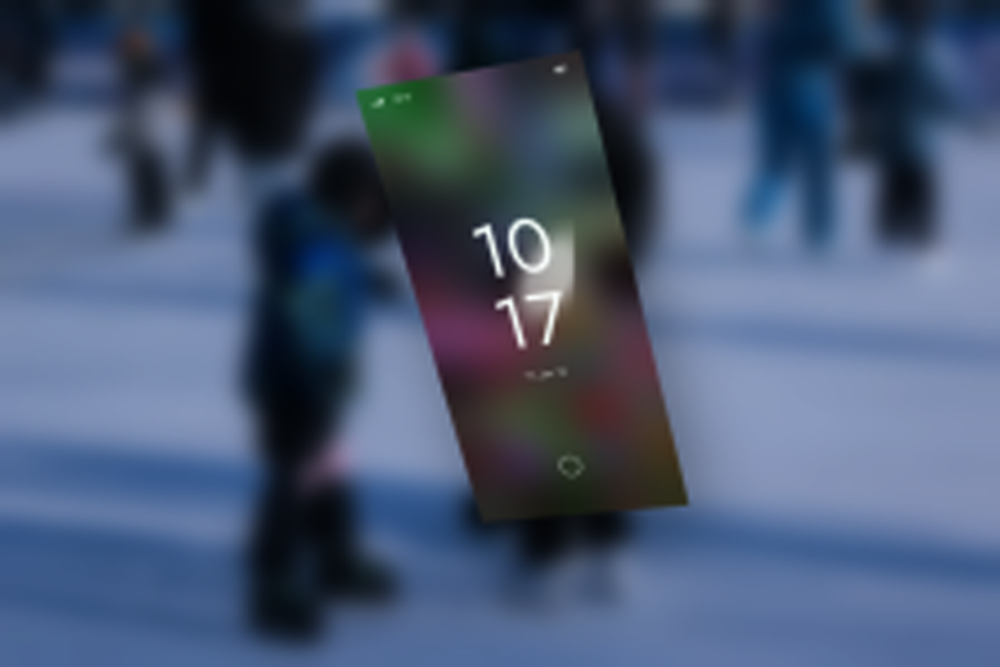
10:17
